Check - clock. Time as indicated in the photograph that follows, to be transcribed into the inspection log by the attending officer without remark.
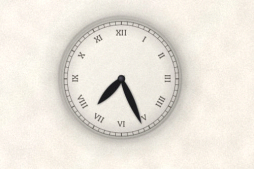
7:26
